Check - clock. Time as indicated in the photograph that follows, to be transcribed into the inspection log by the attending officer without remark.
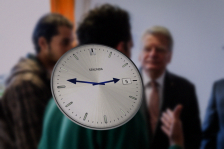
2:47
